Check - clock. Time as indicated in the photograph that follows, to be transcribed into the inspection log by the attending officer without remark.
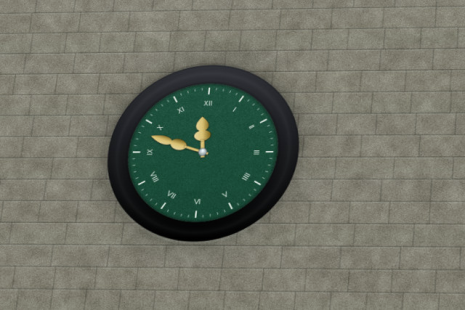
11:48
